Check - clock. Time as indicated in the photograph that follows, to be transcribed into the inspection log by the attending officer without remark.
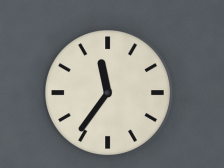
11:36
